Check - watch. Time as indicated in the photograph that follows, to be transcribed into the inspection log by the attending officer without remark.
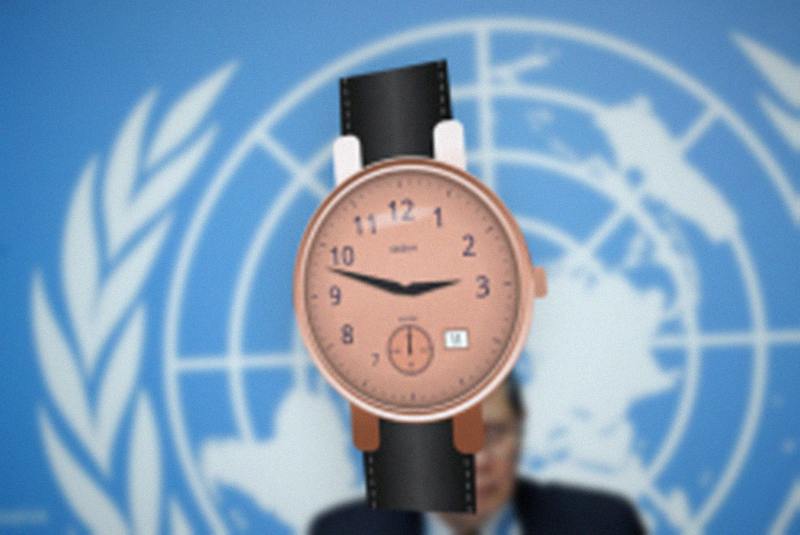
2:48
